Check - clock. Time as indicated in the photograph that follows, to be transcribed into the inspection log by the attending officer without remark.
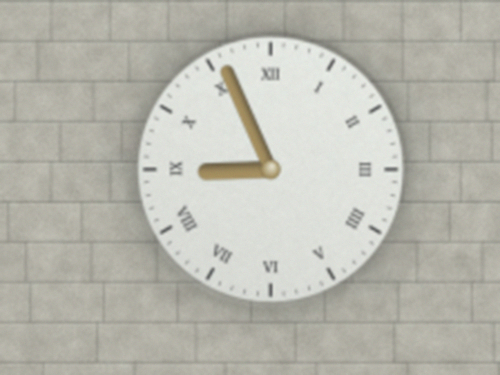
8:56
